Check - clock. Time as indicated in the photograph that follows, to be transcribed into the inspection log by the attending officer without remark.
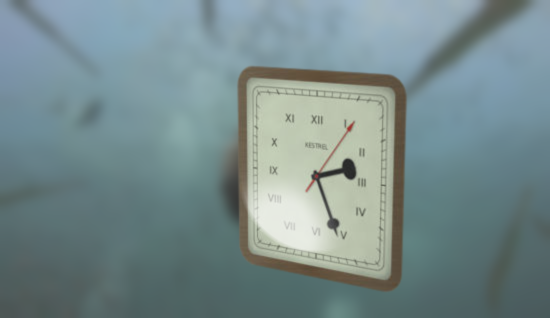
2:26:06
